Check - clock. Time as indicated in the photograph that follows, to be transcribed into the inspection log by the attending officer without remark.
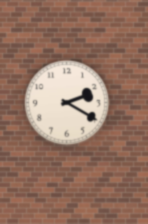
2:20
